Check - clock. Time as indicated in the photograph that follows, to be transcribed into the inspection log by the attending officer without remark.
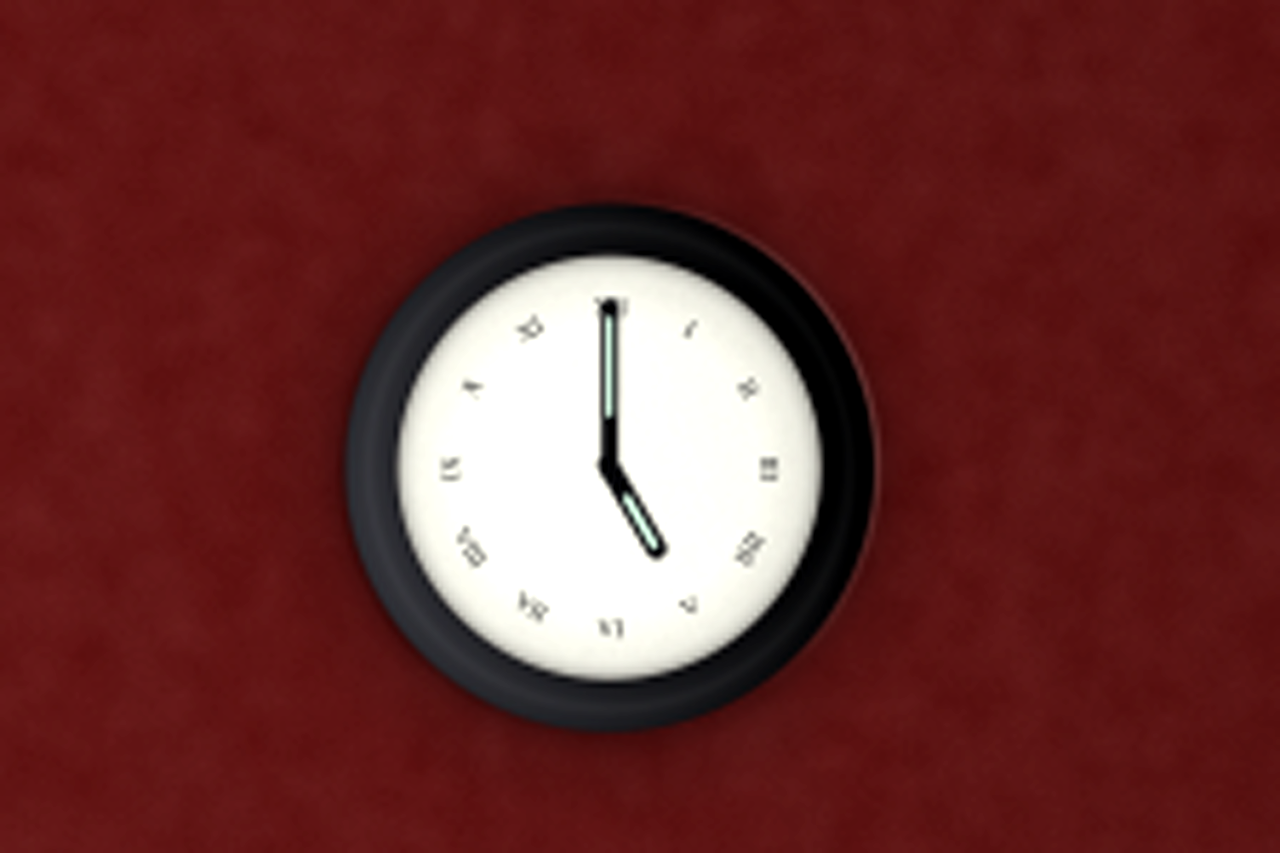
5:00
